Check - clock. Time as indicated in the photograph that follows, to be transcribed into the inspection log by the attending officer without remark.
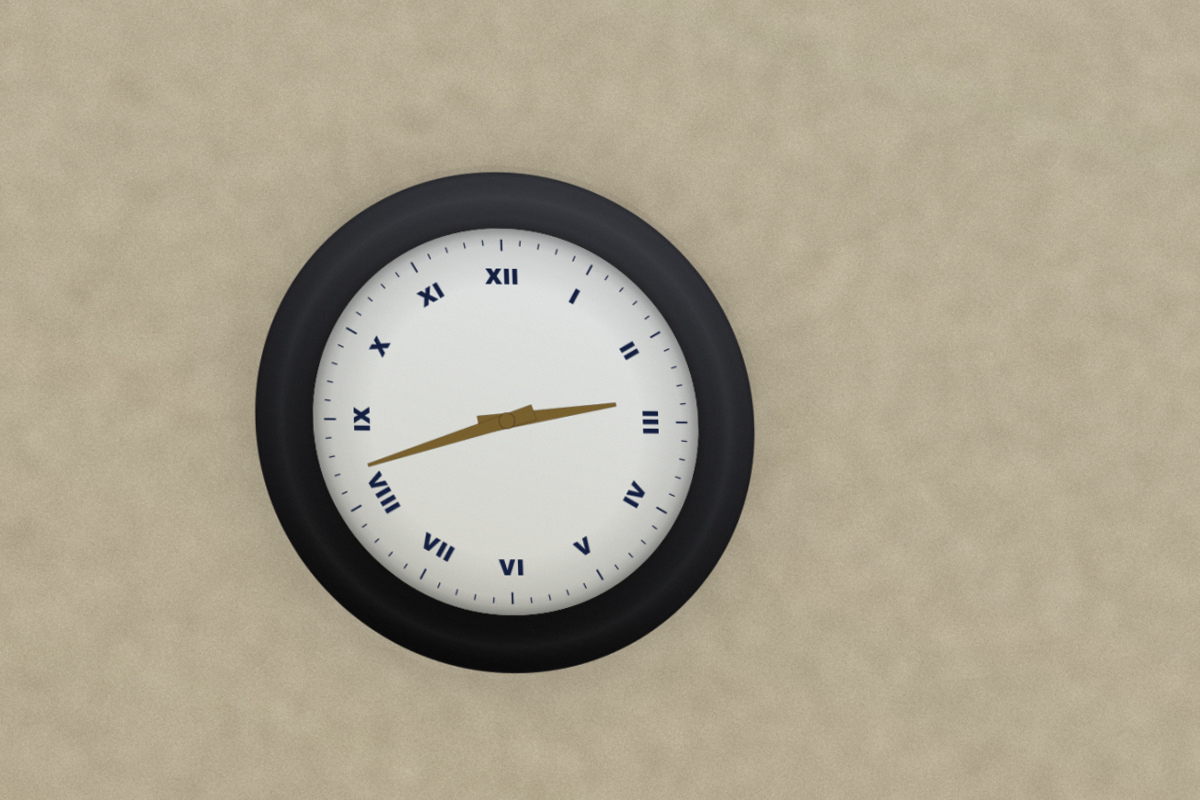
2:42
